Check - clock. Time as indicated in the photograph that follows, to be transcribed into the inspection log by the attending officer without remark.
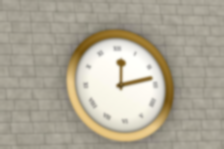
12:13
